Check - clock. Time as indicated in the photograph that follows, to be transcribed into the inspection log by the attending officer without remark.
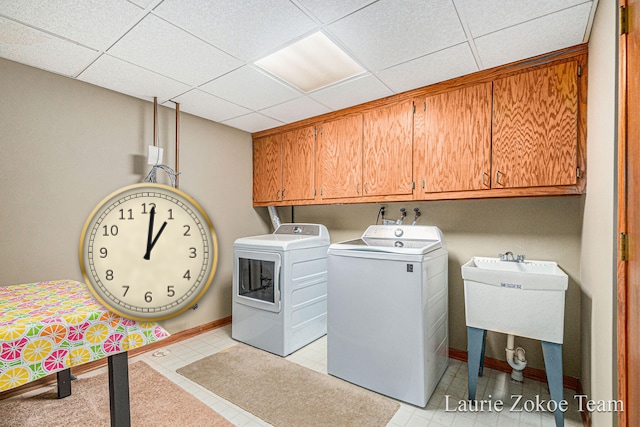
1:01
